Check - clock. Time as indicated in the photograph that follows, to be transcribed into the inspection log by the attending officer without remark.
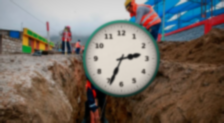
2:34
